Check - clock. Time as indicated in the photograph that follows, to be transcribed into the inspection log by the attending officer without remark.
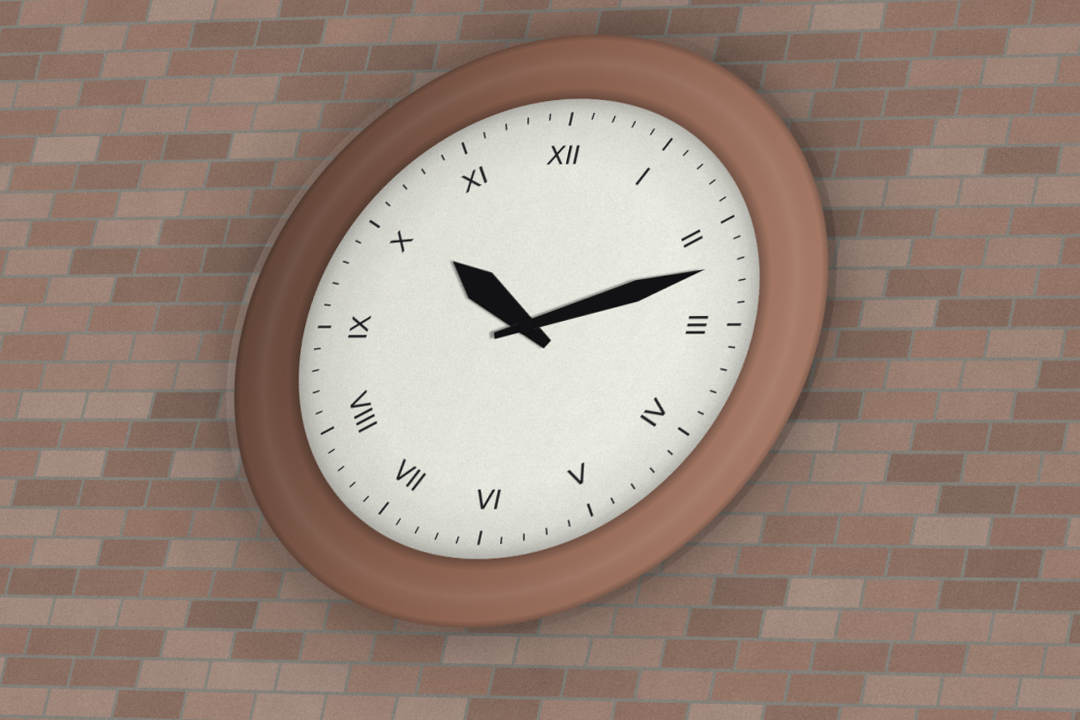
10:12
